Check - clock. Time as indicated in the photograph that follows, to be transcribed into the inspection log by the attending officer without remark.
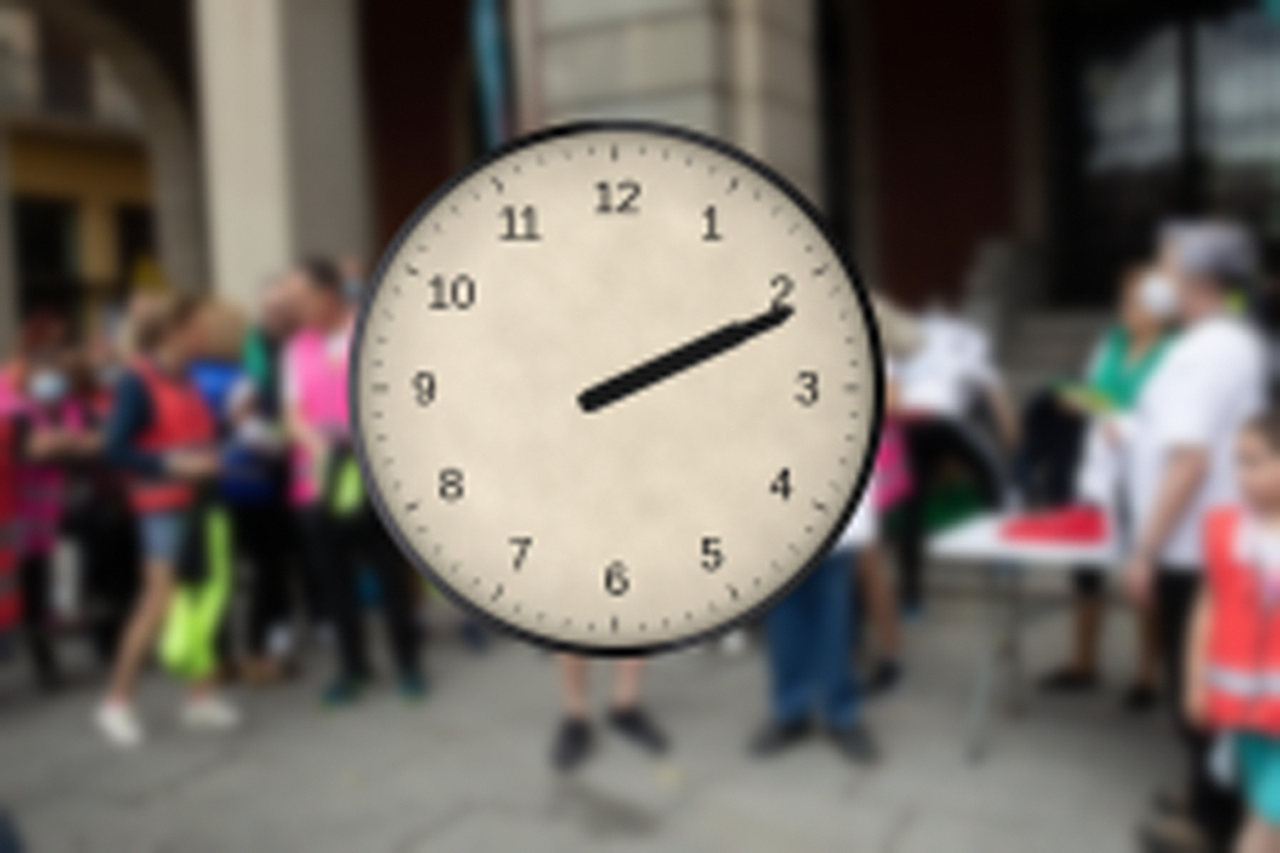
2:11
